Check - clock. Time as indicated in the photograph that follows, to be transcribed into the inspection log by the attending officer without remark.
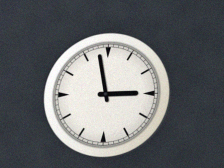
2:58
